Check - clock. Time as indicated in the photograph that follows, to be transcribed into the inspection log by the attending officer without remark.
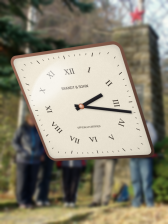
2:17
